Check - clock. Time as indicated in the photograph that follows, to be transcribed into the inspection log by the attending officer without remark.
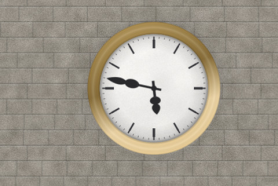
5:47
